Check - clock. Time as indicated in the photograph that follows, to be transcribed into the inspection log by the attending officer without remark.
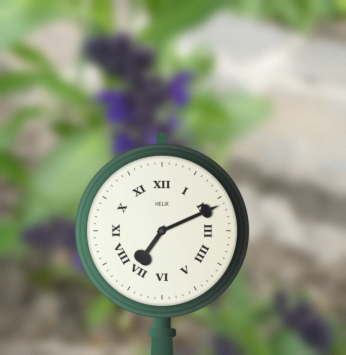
7:11
